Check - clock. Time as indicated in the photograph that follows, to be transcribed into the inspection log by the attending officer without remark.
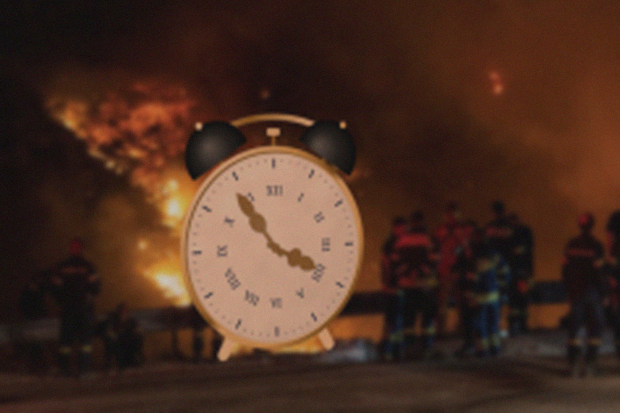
3:54
